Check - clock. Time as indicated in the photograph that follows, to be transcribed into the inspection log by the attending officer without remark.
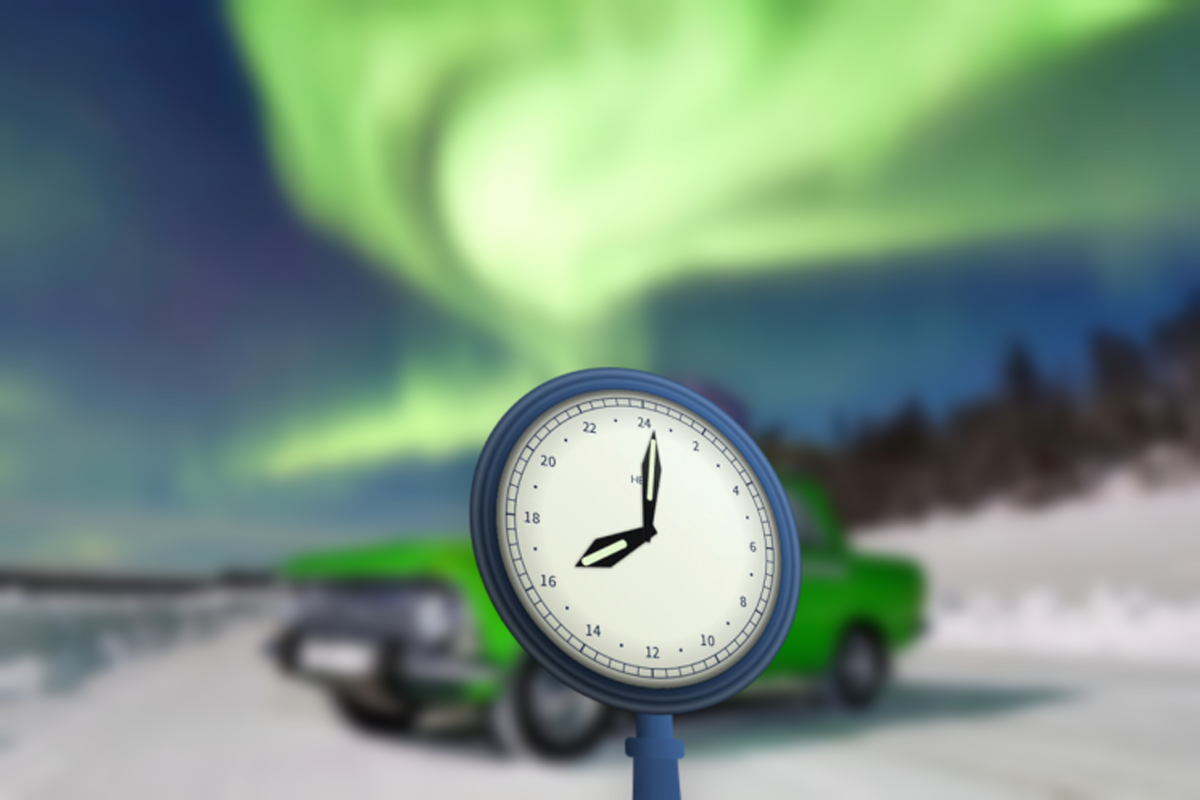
16:01
